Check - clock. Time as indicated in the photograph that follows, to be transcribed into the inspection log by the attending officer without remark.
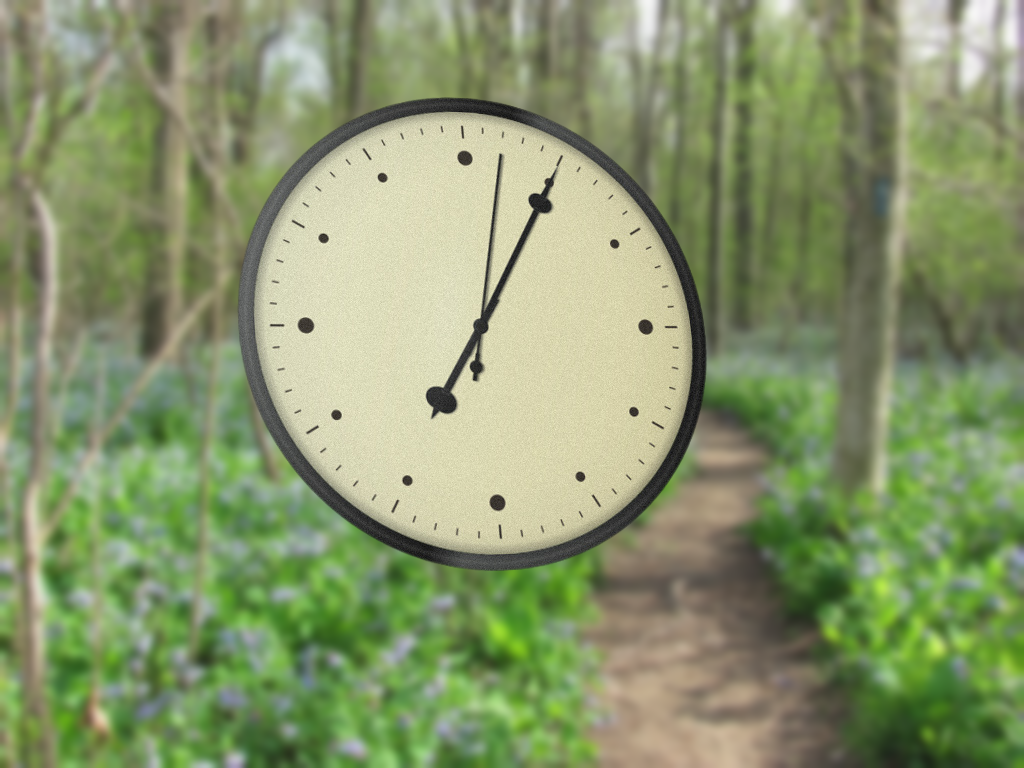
7:05:02
